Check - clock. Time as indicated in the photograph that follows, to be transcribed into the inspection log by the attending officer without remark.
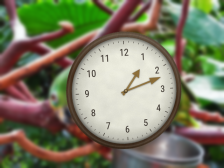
1:12
